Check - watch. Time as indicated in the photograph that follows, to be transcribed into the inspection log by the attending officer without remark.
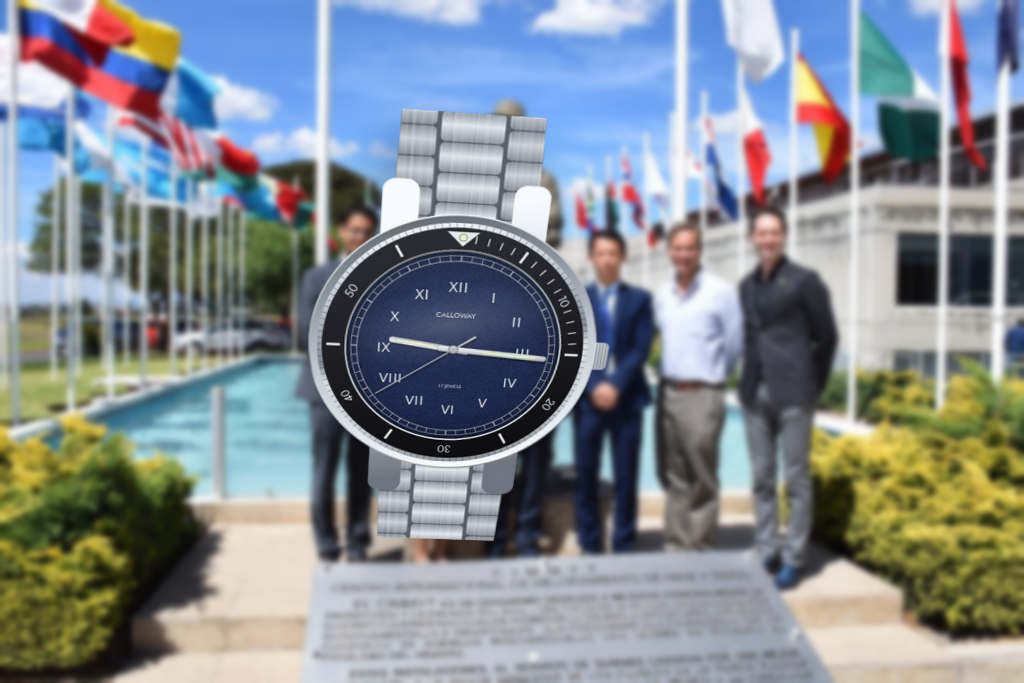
9:15:39
